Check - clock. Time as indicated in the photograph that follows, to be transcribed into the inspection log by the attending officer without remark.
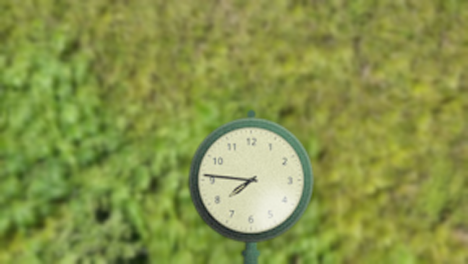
7:46
